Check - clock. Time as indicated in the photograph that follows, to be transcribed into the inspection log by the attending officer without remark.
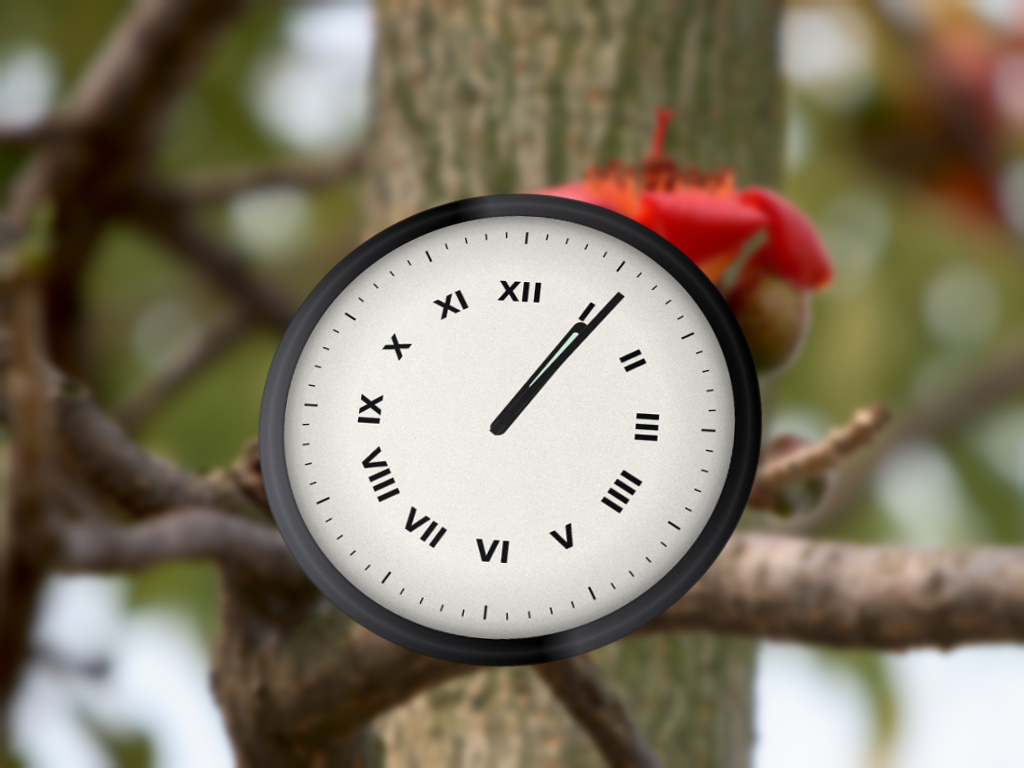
1:06
